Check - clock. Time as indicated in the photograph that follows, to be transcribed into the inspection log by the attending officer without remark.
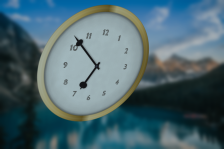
6:52
